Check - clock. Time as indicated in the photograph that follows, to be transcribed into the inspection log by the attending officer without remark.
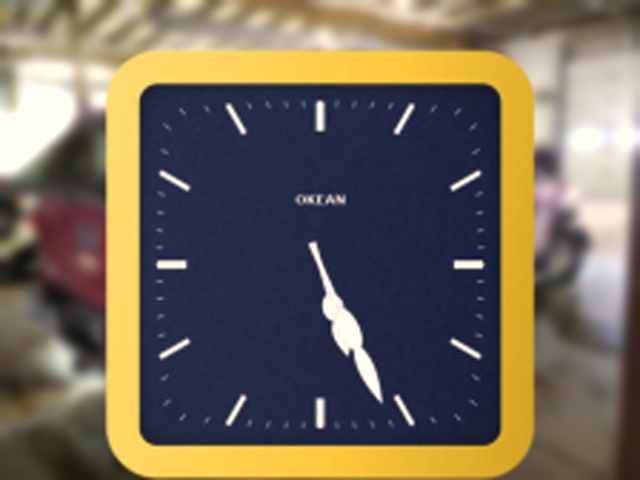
5:26
